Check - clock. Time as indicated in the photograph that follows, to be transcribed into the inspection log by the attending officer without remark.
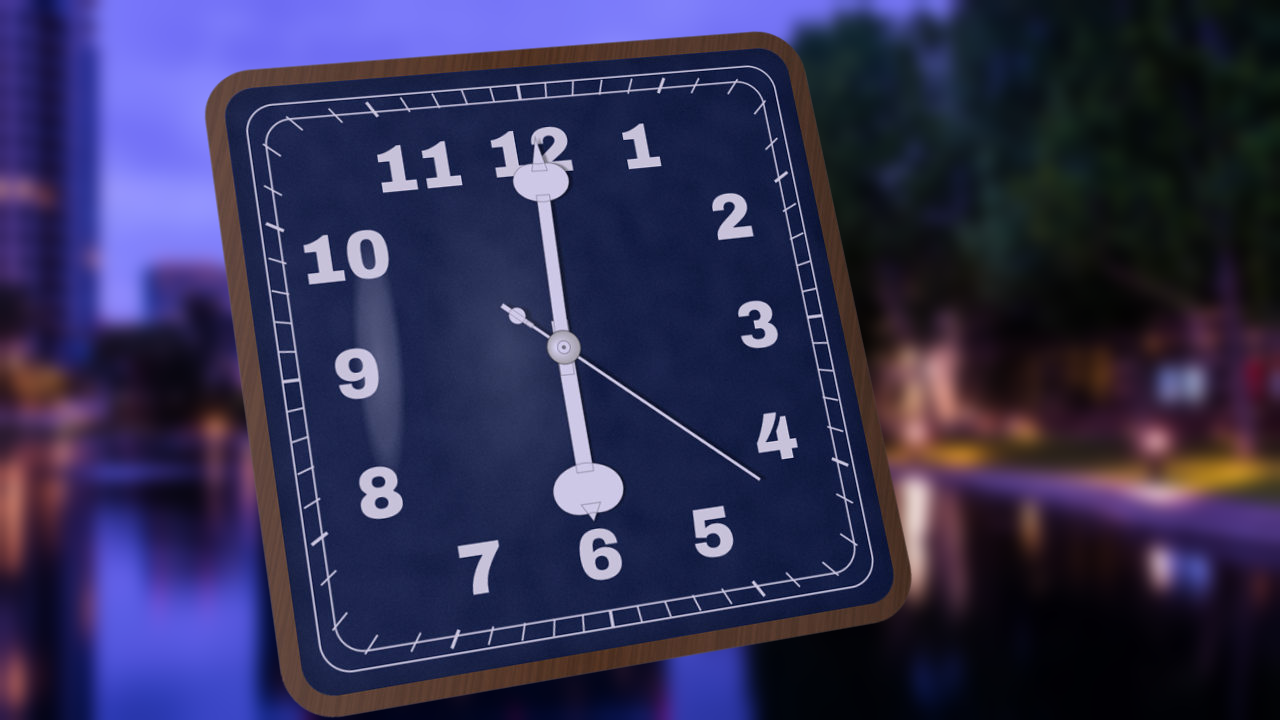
6:00:22
